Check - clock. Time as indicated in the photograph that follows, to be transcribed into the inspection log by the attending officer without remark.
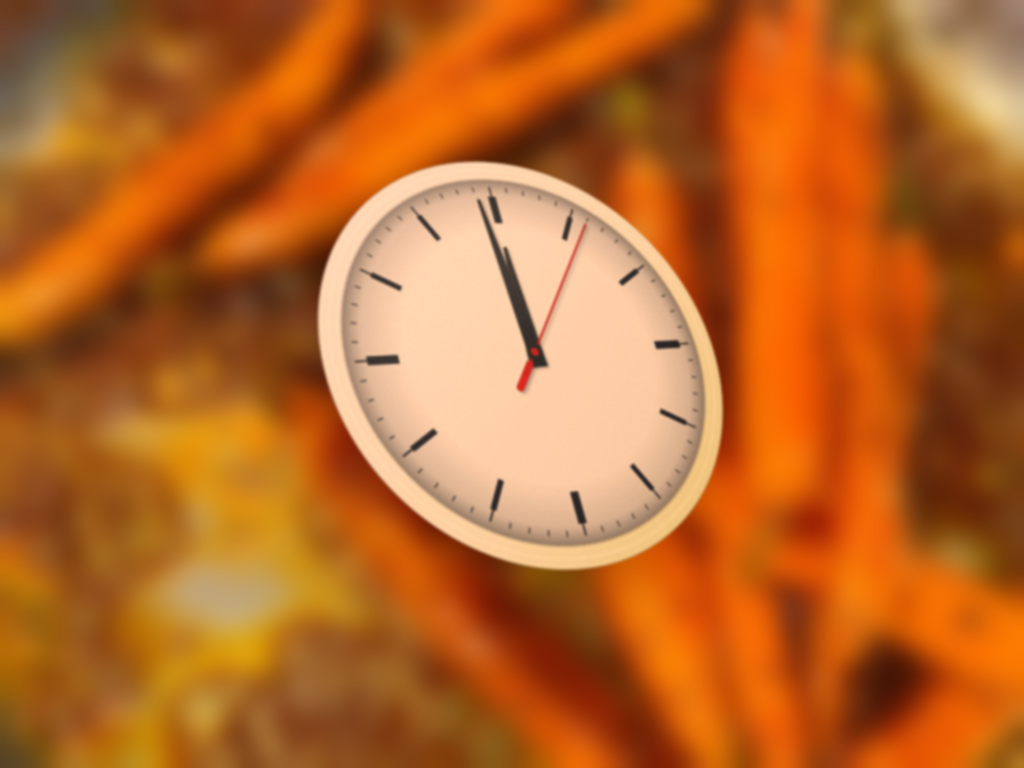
11:59:06
